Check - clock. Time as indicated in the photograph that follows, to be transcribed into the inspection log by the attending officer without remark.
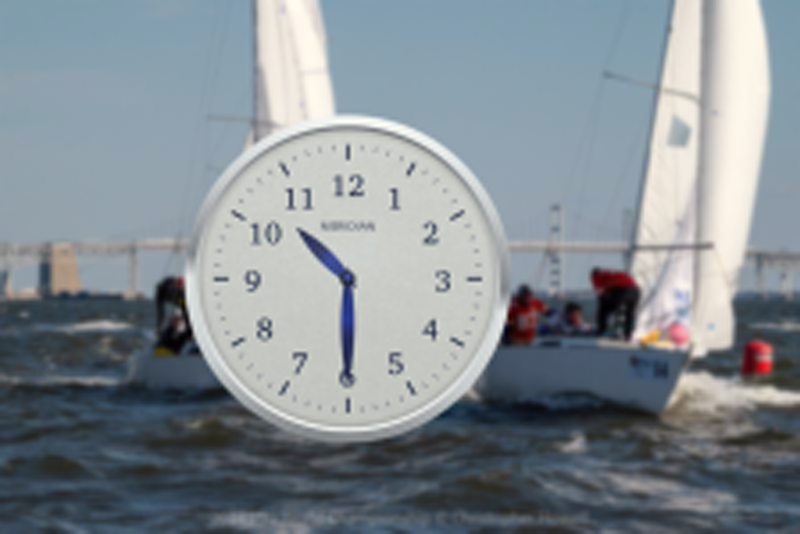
10:30
